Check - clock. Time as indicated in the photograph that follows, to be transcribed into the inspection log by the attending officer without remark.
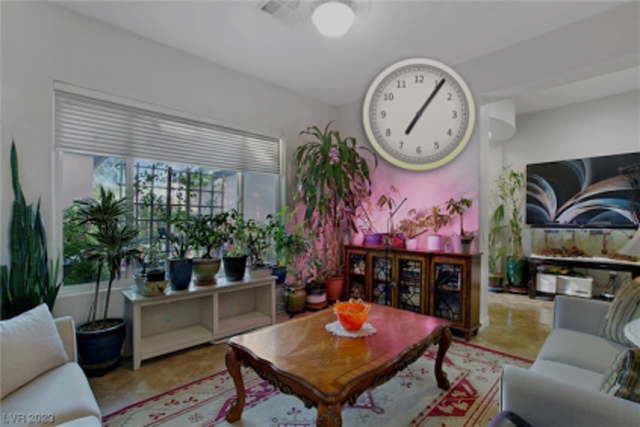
7:06
